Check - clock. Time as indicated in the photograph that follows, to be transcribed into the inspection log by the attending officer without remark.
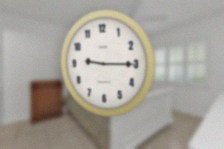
9:15
